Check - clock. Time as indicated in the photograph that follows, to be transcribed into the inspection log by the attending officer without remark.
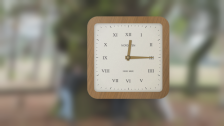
12:15
